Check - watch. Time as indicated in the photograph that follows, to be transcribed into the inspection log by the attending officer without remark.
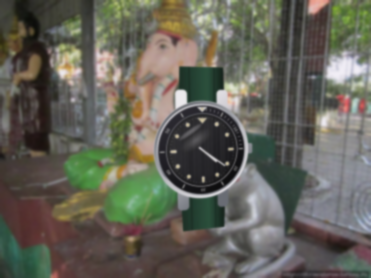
4:21
